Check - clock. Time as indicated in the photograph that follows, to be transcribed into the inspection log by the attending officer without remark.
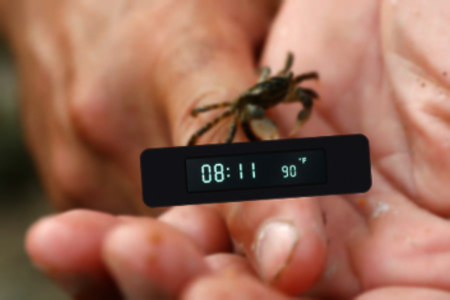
8:11
